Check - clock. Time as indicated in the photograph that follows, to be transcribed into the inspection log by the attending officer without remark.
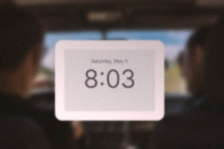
8:03
